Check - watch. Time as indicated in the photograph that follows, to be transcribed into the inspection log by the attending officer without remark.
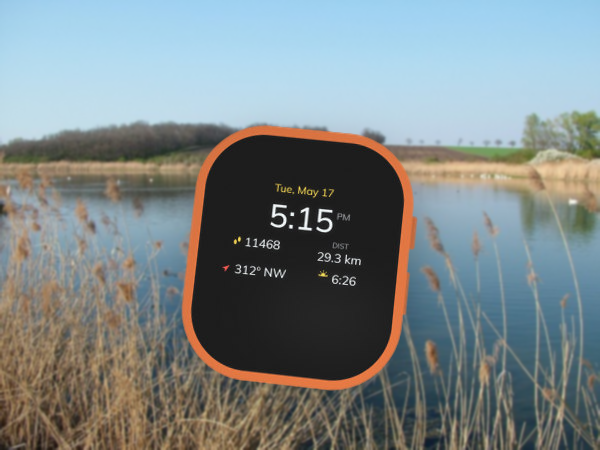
5:15
